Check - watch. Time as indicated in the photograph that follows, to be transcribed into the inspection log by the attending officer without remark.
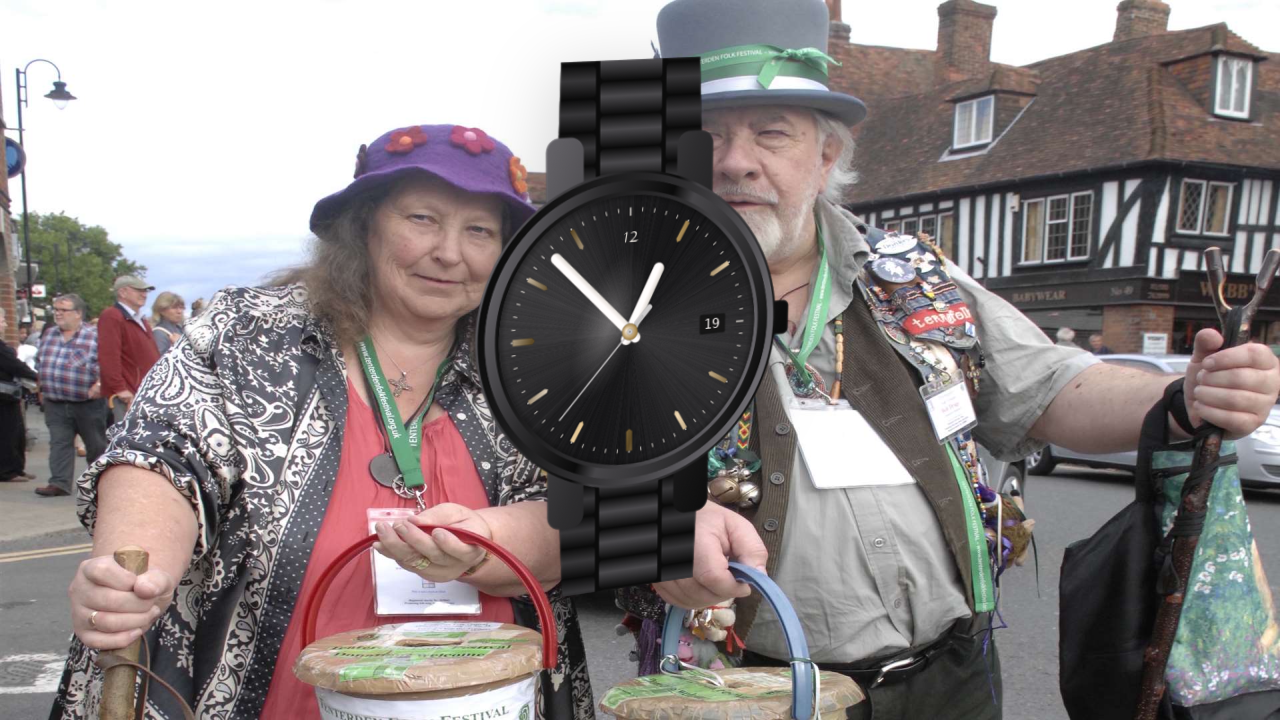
12:52:37
